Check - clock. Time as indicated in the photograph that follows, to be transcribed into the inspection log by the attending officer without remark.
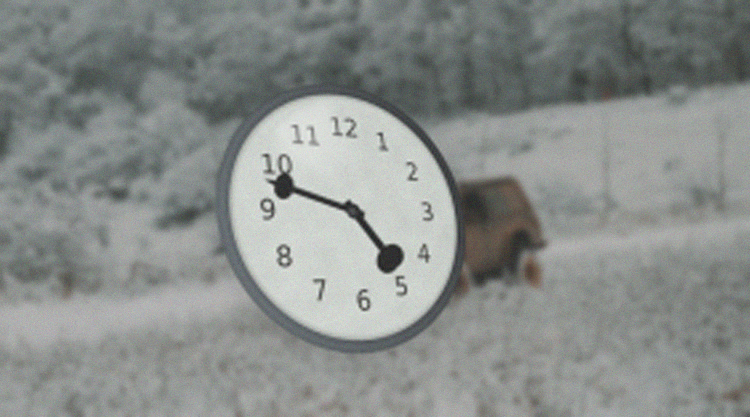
4:48
